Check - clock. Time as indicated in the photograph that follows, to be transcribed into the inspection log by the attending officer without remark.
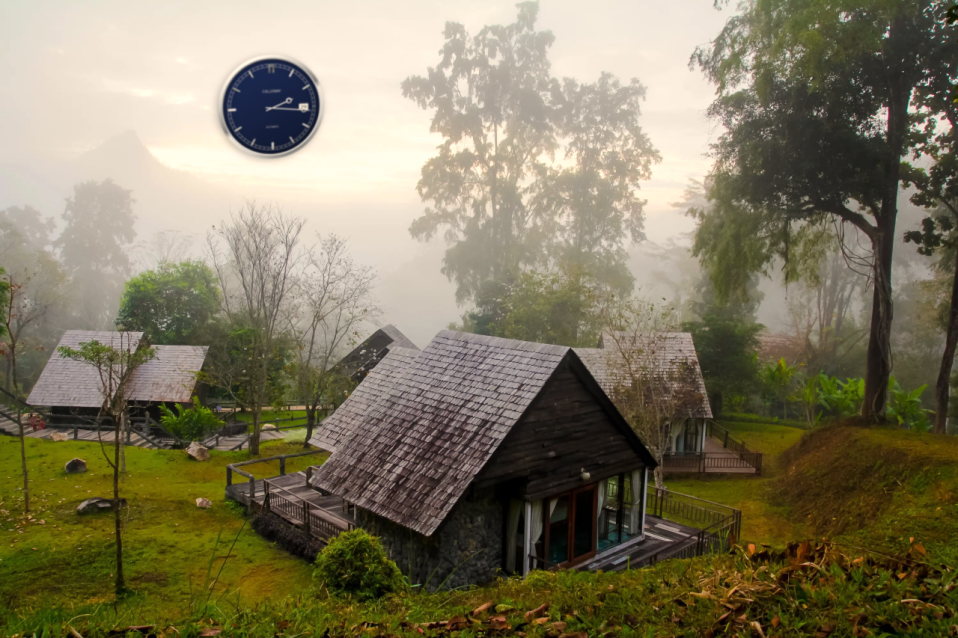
2:16
